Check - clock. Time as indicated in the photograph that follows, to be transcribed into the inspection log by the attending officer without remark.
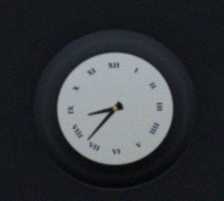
8:37
